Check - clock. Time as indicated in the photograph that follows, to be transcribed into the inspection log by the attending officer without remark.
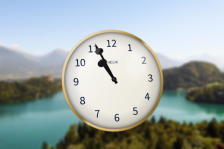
10:56
